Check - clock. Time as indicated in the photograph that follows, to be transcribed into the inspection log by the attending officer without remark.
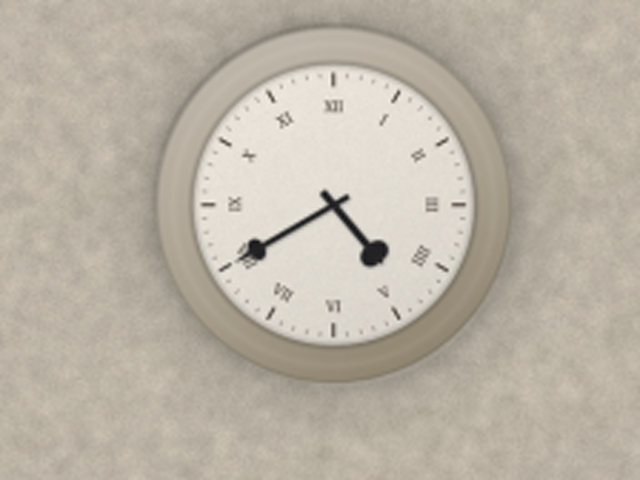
4:40
